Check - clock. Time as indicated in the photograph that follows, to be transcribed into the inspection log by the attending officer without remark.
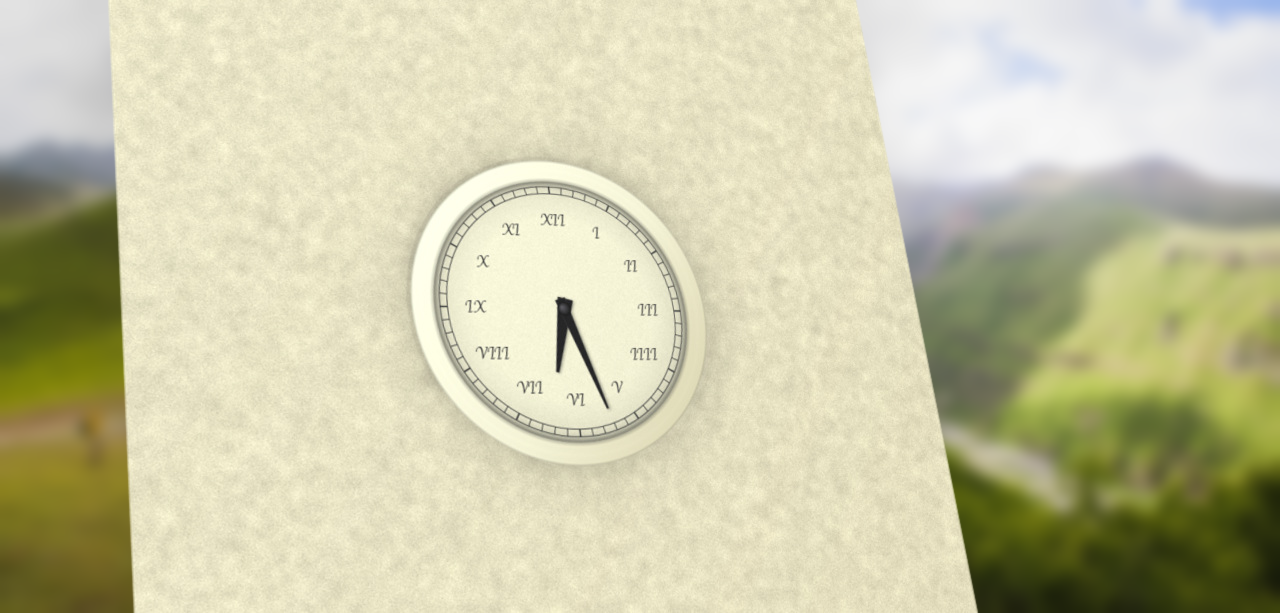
6:27
